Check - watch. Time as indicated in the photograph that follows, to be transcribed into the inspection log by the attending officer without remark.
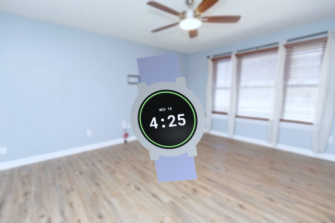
4:25
